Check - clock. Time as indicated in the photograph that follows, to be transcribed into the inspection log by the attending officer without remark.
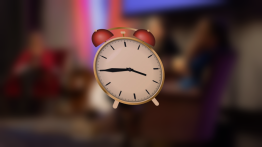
3:45
